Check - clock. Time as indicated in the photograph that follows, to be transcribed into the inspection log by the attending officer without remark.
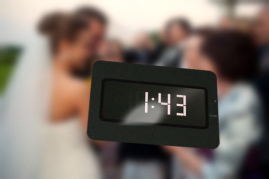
1:43
